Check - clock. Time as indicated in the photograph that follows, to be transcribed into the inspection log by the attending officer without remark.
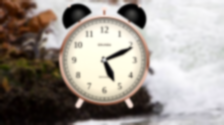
5:11
